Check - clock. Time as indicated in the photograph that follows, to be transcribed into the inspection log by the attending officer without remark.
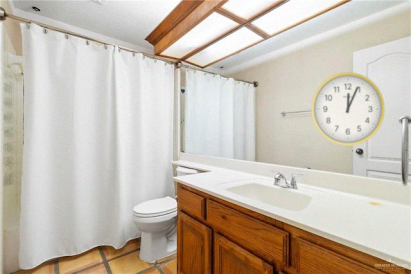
12:04
